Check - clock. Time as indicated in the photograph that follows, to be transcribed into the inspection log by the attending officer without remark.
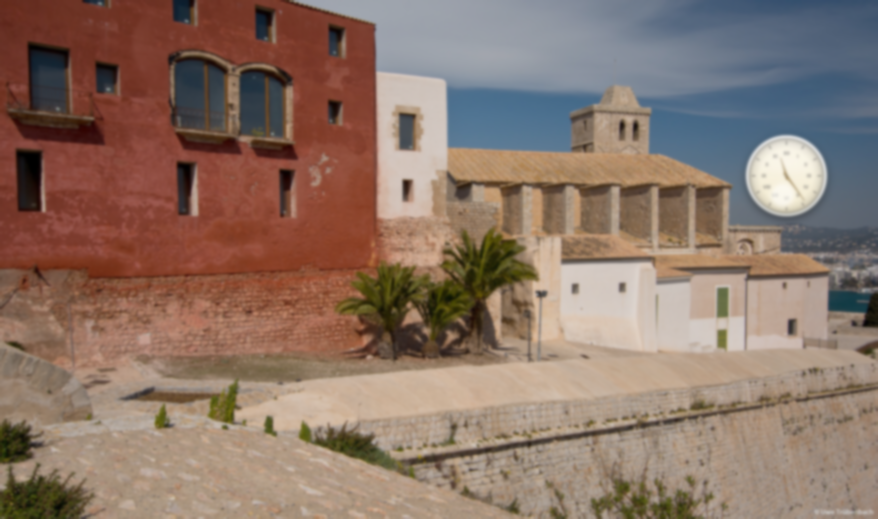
11:24
